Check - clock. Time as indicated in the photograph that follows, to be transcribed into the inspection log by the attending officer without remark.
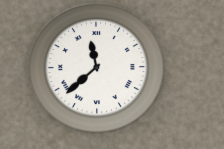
11:38
